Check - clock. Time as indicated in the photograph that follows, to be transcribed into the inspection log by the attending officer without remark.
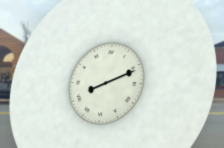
8:11
